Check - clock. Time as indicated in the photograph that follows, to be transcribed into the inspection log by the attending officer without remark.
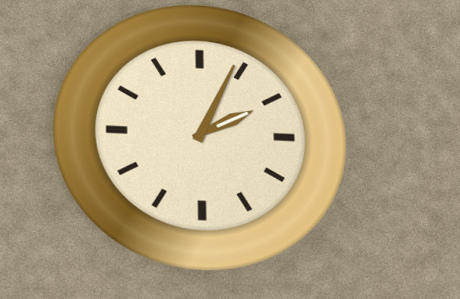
2:04
